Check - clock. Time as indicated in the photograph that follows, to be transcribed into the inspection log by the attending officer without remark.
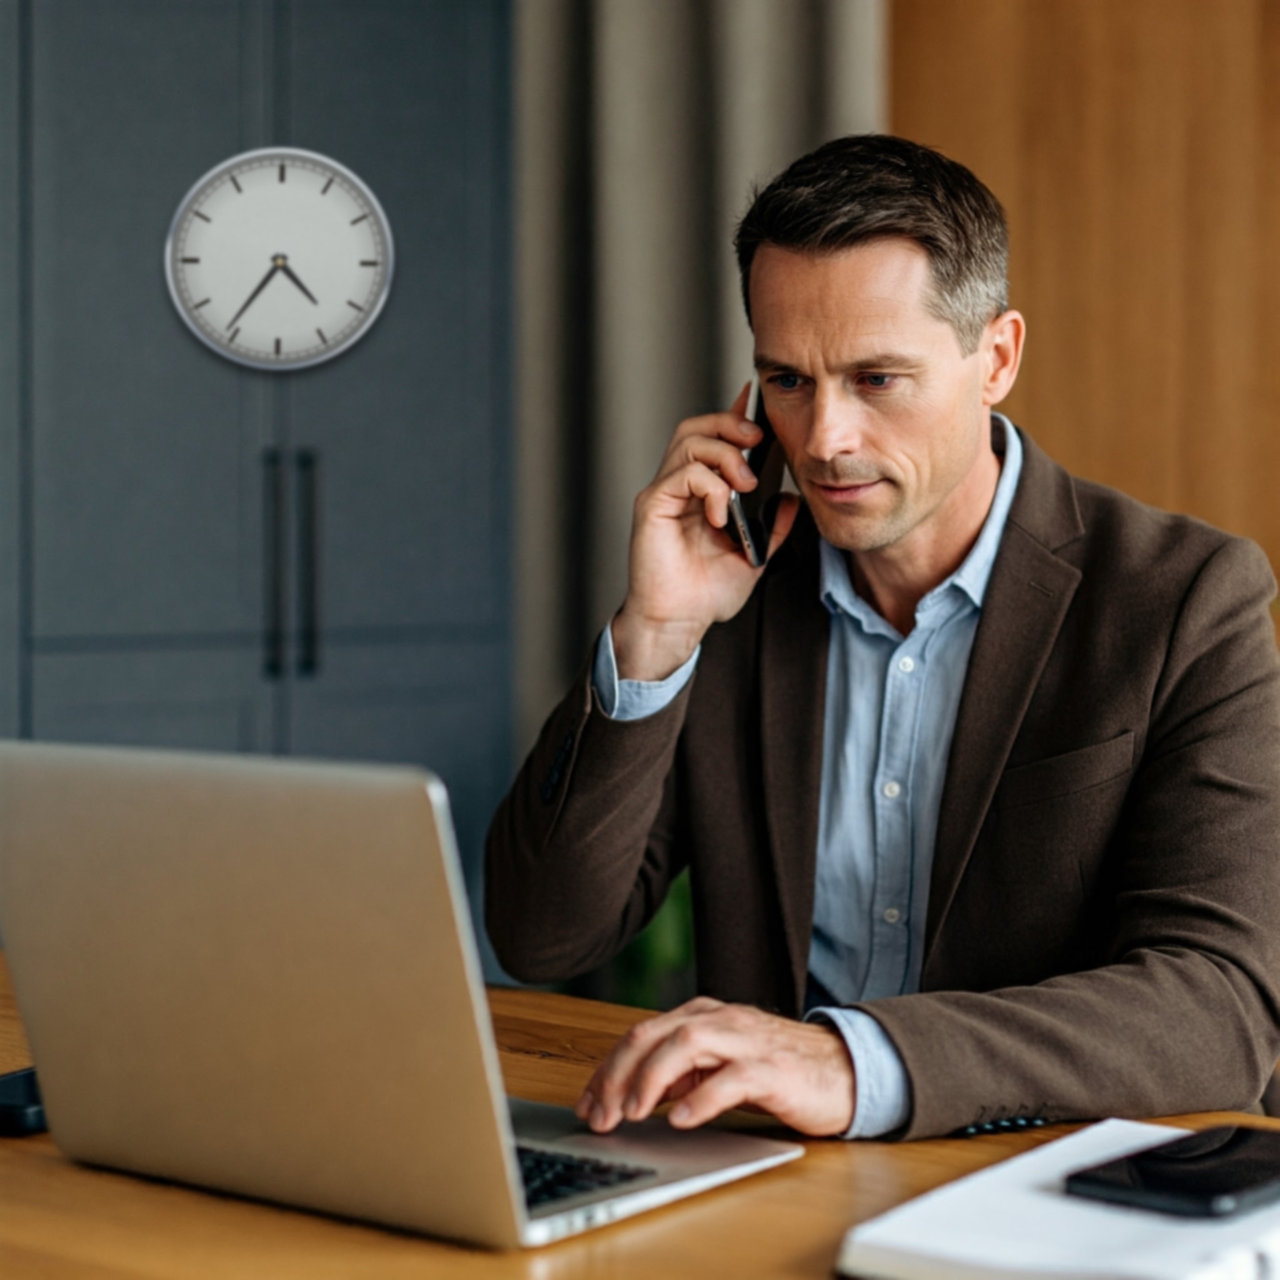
4:36
